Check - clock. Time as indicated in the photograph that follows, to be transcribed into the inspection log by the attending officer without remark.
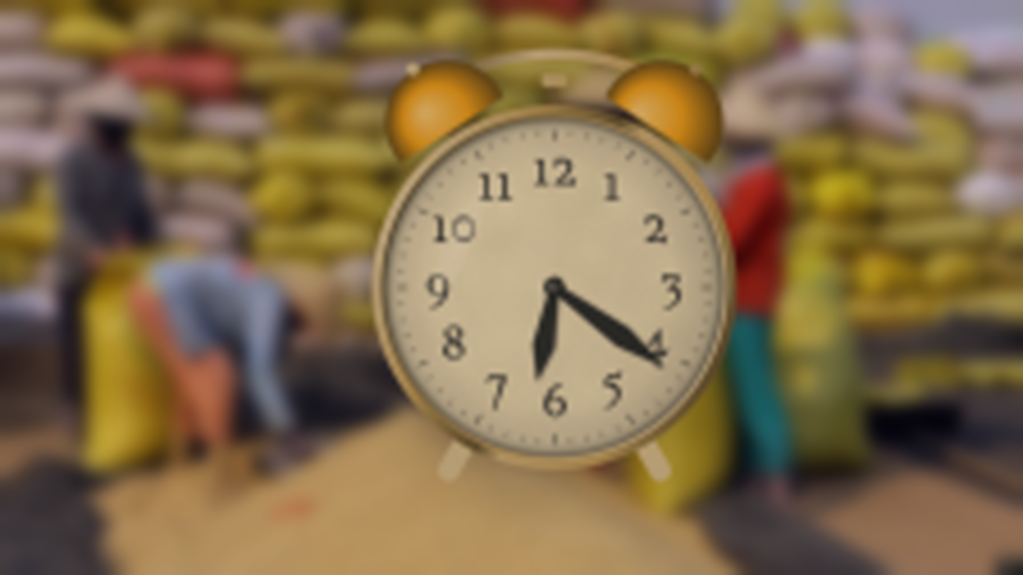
6:21
